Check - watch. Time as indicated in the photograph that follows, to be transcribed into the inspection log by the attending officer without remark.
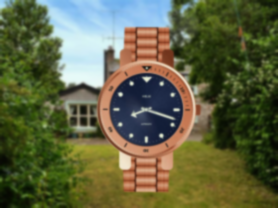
8:18
